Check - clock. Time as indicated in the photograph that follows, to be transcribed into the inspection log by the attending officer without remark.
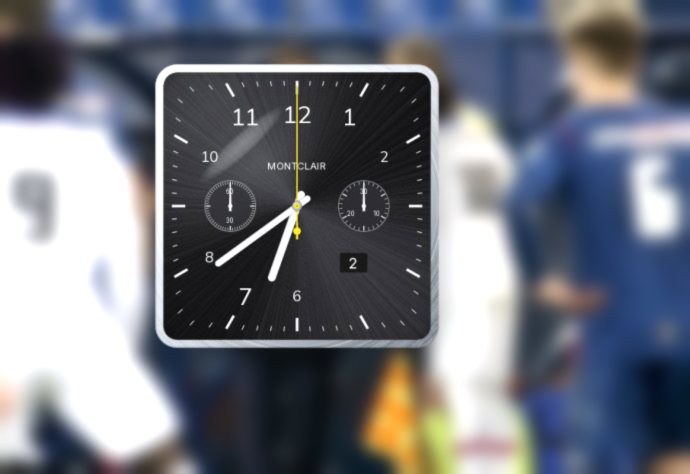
6:39
